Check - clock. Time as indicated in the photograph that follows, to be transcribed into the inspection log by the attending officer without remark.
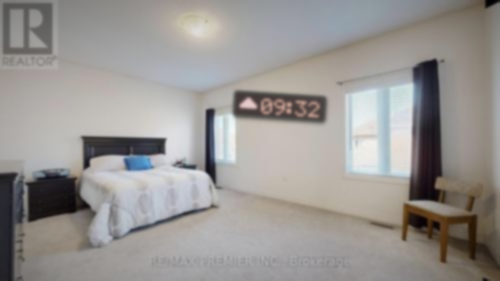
9:32
